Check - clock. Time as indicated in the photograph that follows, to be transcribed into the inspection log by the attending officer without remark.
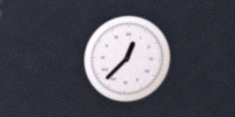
12:37
